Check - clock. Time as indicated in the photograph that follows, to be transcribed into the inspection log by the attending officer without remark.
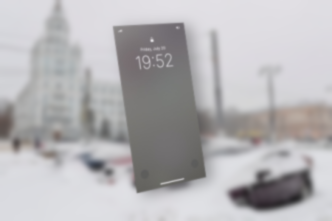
19:52
